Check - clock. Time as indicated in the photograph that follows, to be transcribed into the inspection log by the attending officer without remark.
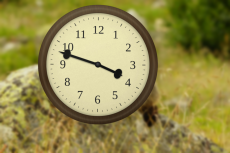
3:48
